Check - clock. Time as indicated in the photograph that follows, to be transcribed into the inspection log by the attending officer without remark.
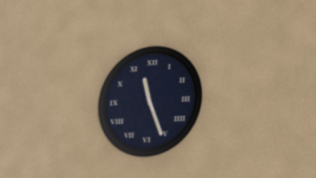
11:26
